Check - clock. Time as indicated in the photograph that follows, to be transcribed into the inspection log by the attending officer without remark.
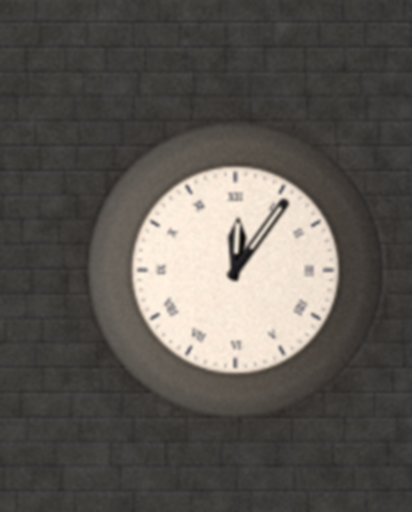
12:06
